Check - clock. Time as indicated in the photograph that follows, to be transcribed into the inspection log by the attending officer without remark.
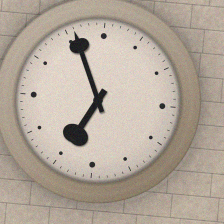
6:56
